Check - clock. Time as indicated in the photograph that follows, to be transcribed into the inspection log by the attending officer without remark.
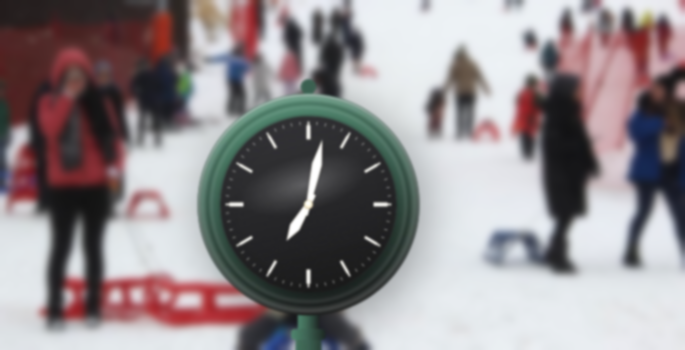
7:02
